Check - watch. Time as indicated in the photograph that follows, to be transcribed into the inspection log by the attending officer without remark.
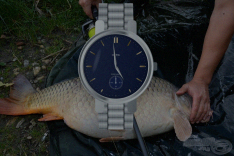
4:59
